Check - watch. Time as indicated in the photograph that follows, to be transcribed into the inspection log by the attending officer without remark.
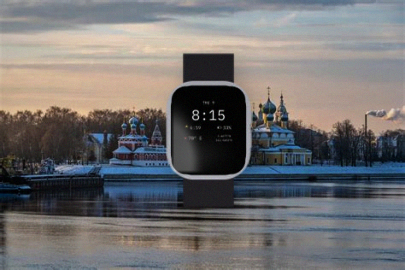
8:15
